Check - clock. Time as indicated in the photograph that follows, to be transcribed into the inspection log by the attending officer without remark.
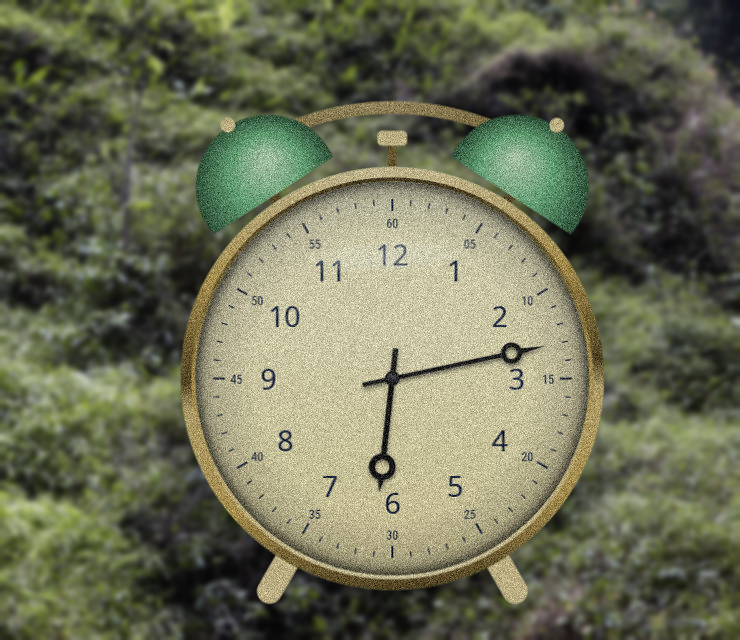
6:13
